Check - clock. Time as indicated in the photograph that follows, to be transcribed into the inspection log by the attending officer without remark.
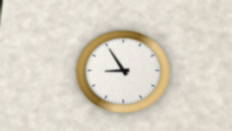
8:55
